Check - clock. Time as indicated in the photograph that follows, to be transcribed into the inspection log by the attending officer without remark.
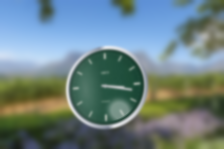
3:17
